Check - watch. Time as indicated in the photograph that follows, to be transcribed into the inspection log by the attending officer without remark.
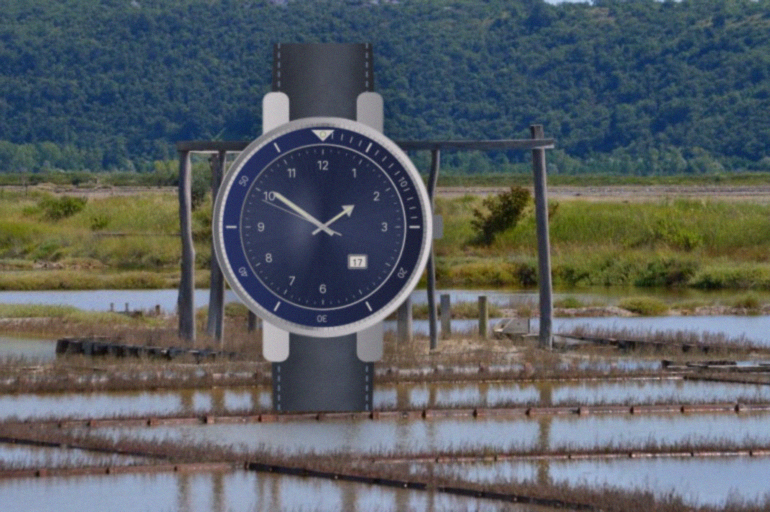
1:50:49
